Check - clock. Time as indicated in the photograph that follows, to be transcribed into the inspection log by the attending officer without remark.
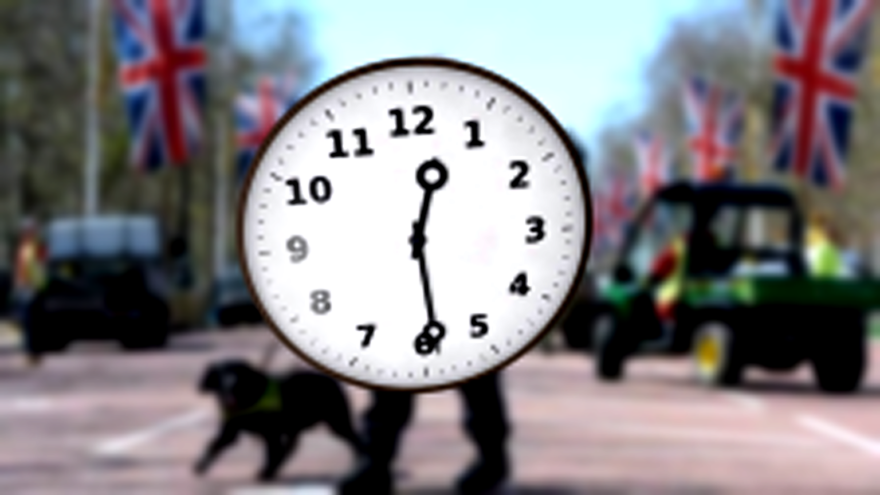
12:29
